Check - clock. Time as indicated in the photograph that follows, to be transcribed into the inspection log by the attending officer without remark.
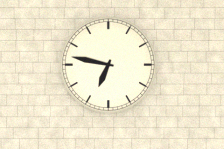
6:47
